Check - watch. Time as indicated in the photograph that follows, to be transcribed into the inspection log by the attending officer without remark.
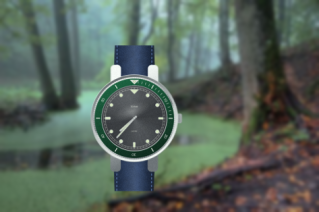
7:37
